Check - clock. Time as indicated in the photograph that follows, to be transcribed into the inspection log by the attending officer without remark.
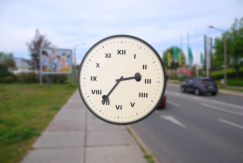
2:36
